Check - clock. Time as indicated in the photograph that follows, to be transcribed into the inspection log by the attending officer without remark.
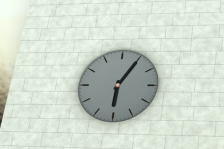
6:05
